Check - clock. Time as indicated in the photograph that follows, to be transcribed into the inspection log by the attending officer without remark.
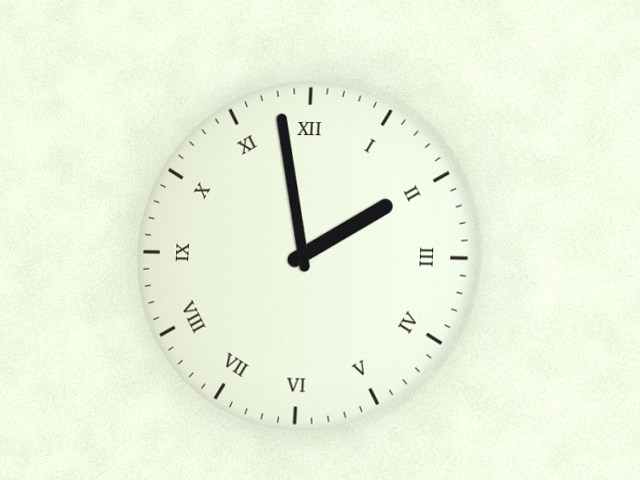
1:58
